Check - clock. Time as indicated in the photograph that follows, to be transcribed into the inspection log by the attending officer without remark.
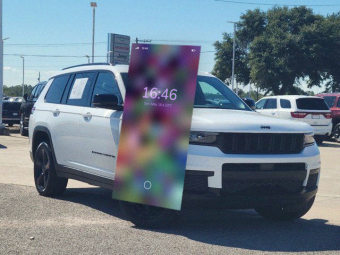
16:46
